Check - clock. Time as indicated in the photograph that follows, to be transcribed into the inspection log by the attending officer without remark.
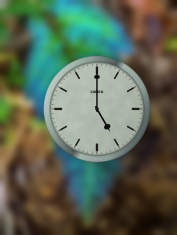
5:00
